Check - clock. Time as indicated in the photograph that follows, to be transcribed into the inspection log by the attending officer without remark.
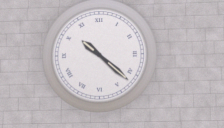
10:22
